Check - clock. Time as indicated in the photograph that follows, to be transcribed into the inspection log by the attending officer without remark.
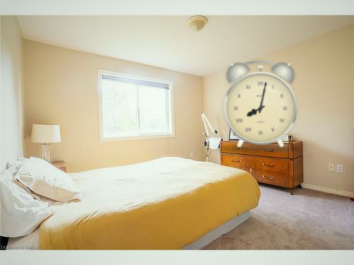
8:02
